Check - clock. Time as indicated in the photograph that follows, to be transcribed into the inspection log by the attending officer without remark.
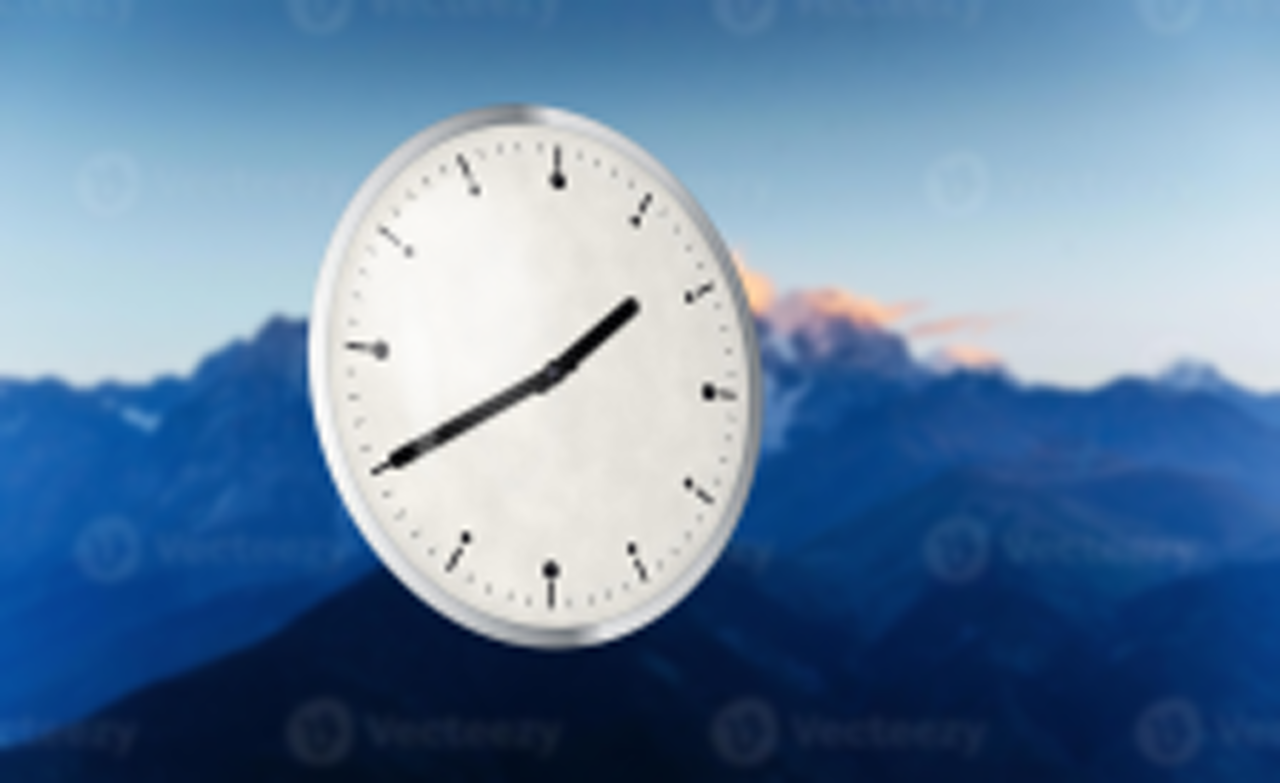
1:40
